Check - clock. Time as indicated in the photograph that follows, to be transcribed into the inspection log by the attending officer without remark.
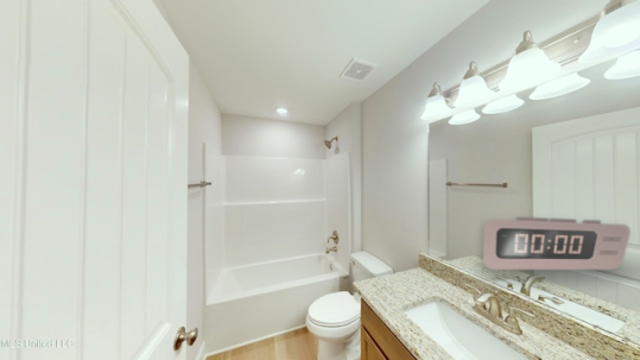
0:00
